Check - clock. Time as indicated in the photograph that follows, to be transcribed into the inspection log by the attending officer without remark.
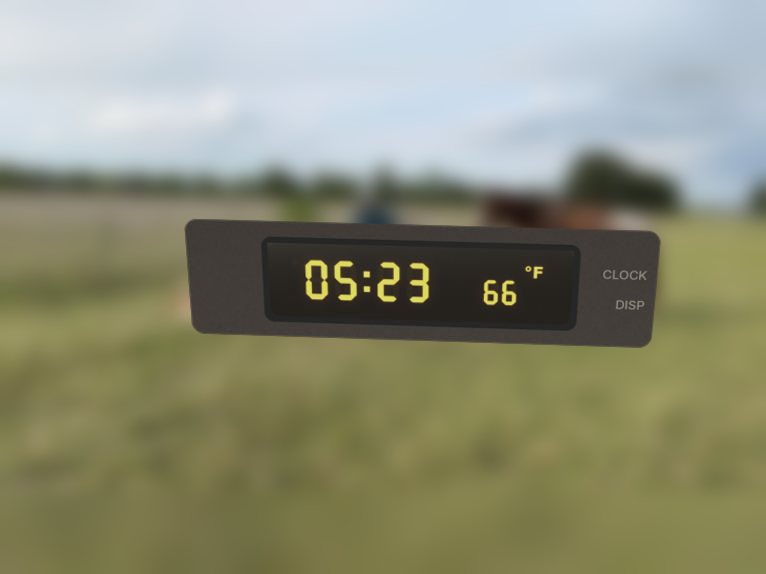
5:23
